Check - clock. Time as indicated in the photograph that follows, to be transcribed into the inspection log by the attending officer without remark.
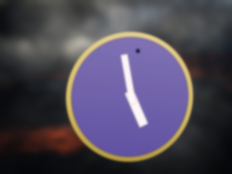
4:57
